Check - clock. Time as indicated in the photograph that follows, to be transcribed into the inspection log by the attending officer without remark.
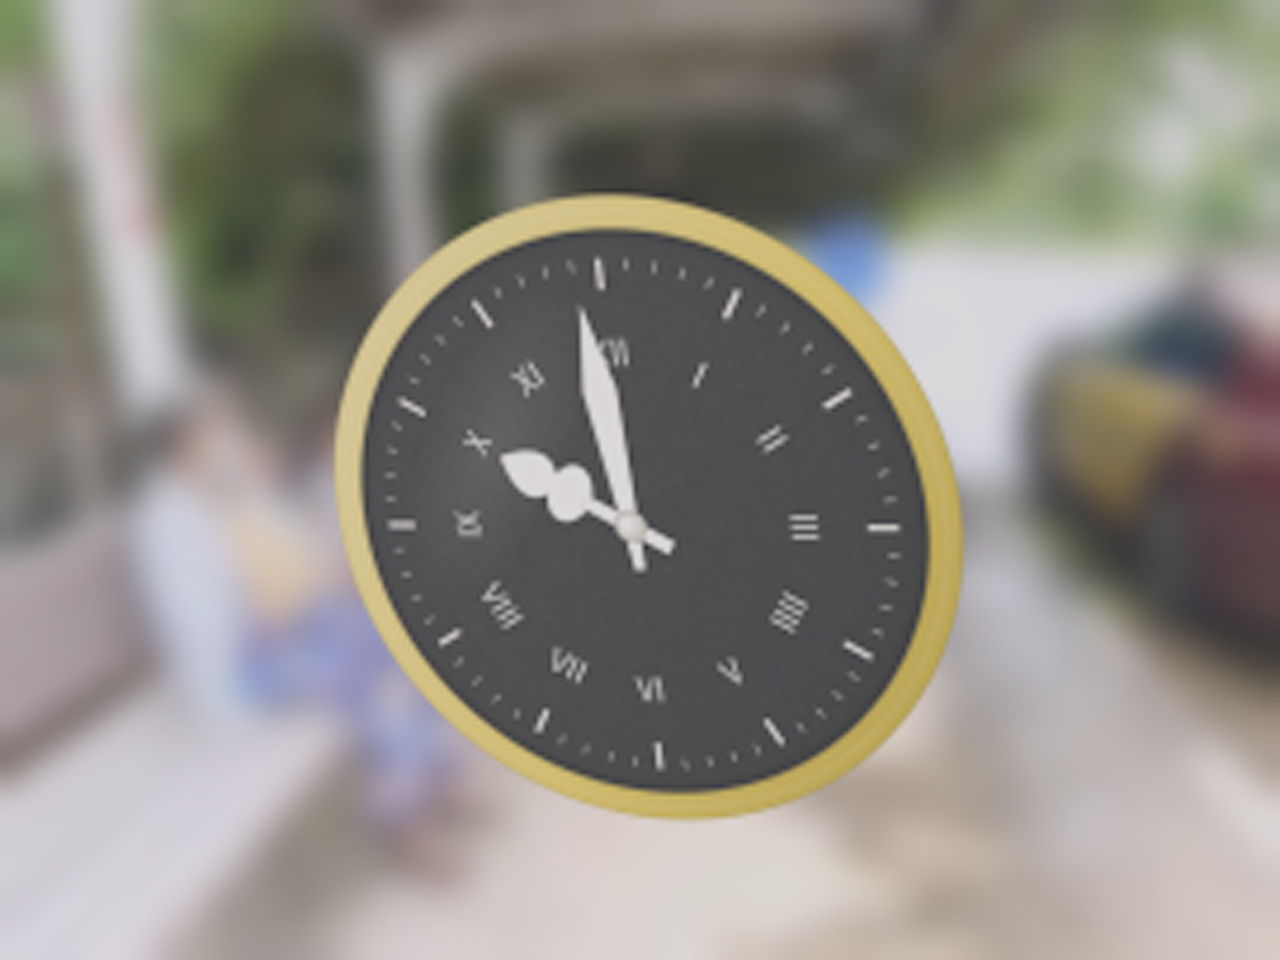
9:59
